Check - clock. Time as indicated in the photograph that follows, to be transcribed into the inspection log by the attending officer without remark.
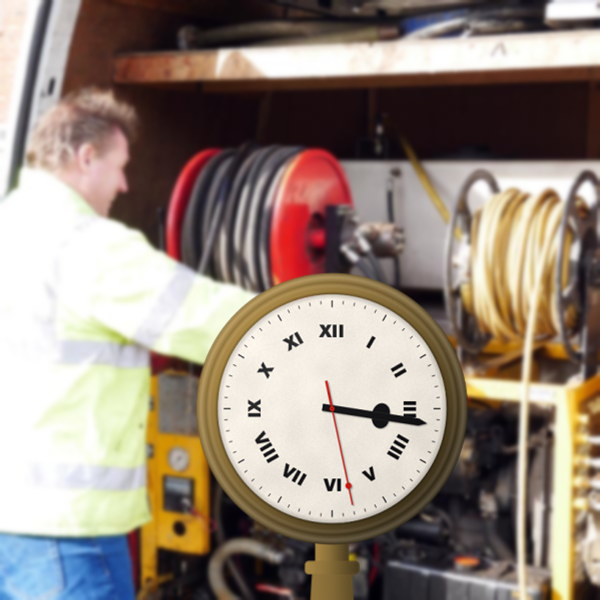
3:16:28
